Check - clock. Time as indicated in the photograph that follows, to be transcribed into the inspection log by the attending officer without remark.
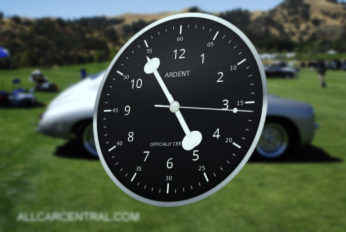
4:54:16
